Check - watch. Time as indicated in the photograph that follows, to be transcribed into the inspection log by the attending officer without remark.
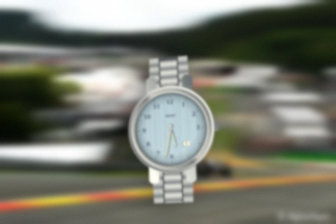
5:32
